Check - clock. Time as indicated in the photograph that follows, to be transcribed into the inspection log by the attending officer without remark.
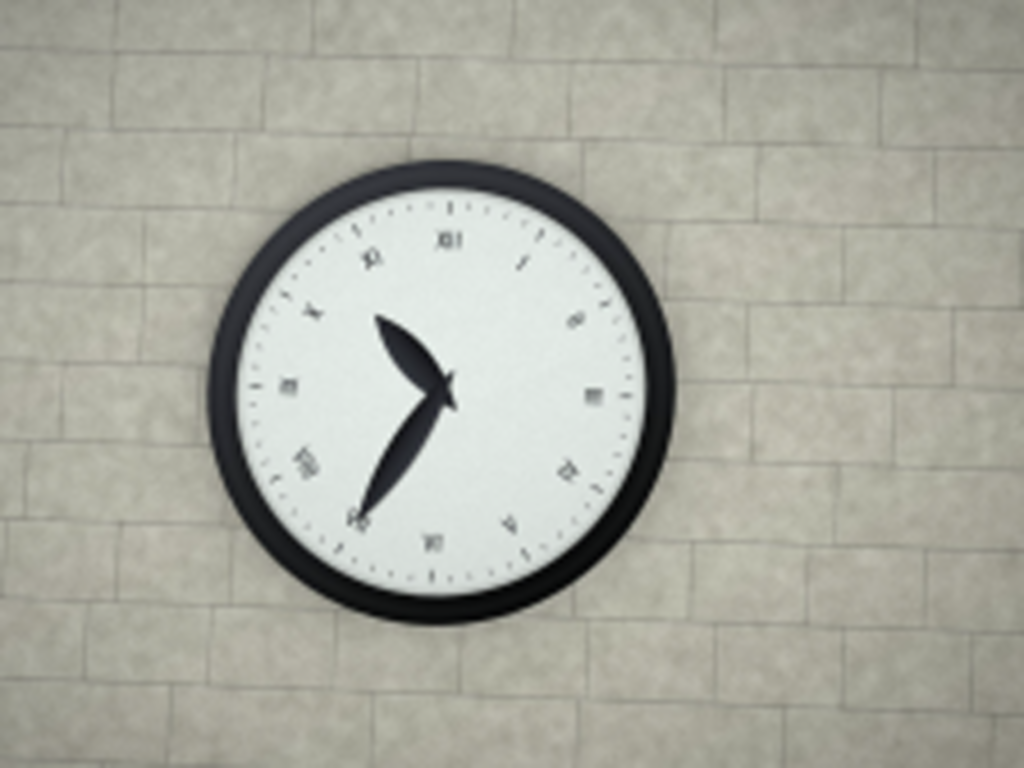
10:35
